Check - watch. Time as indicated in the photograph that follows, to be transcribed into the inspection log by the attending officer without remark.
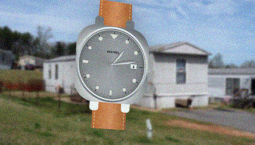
1:13
